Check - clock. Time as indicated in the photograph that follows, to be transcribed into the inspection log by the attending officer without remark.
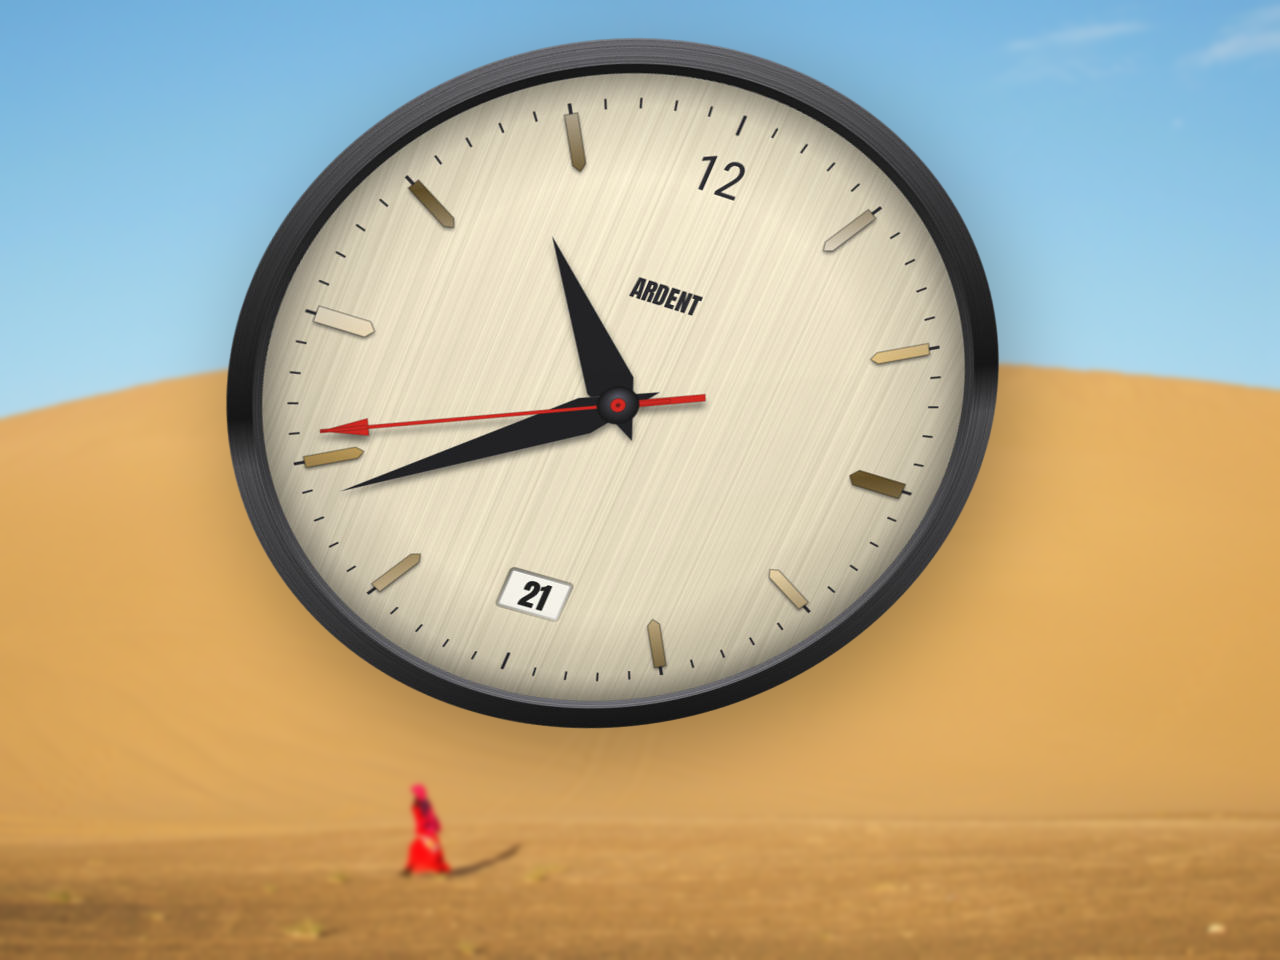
10:38:41
